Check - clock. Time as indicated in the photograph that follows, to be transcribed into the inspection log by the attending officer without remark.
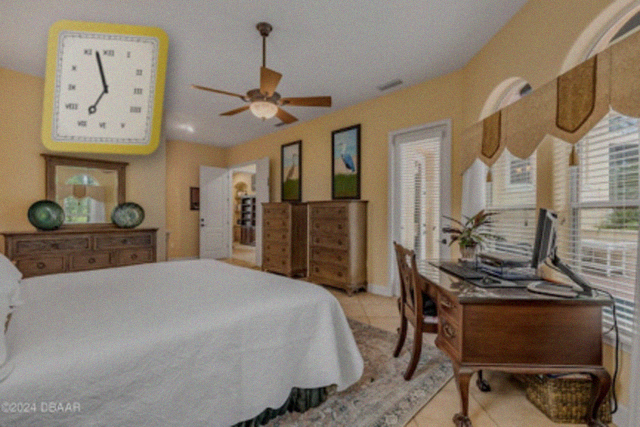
6:57
